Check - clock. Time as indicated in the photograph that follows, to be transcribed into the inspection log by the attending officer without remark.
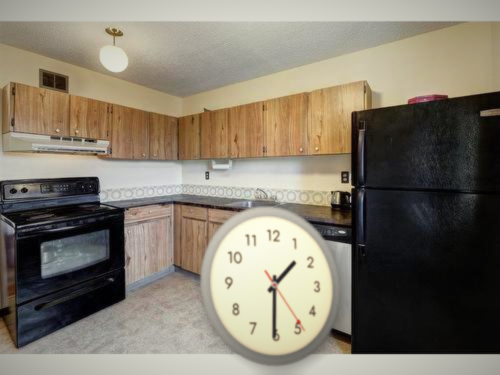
1:30:24
